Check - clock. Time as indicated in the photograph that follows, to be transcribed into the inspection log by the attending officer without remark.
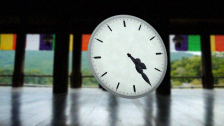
4:25
